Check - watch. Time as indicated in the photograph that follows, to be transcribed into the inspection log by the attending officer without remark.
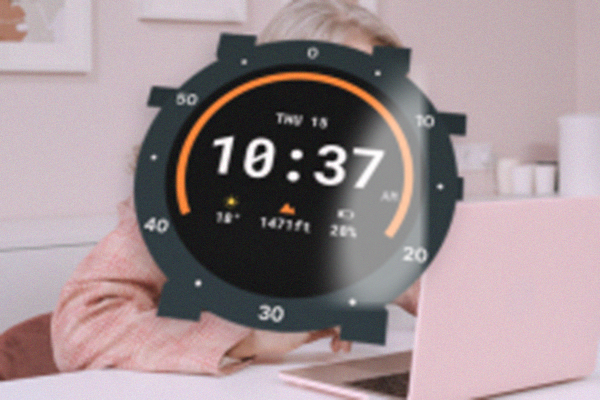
10:37
